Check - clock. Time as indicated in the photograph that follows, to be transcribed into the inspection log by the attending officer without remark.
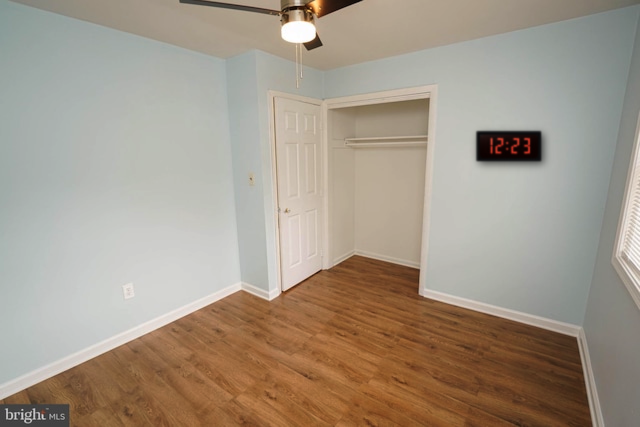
12:23
